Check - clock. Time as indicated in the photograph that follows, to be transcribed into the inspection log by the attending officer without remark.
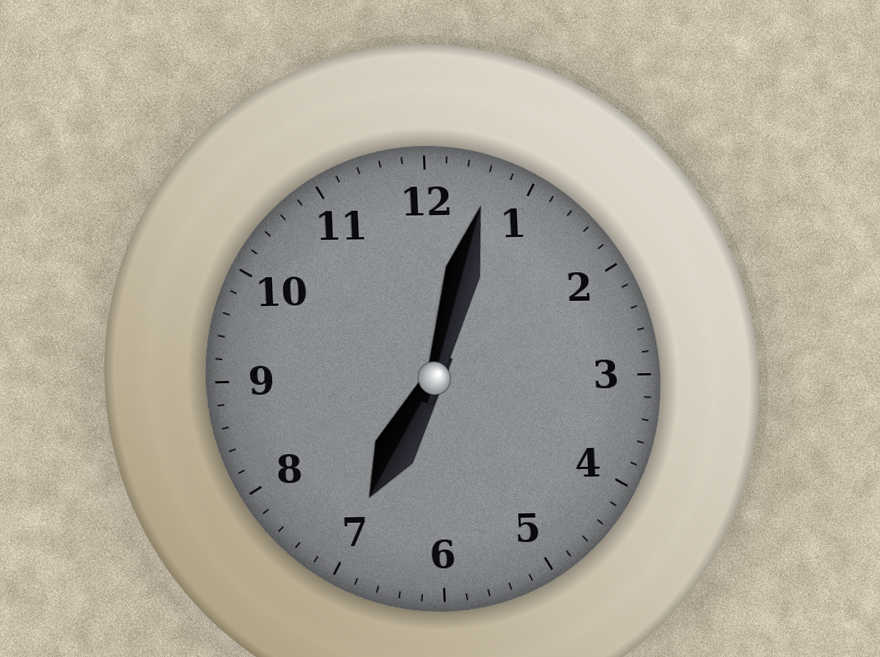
7:03
